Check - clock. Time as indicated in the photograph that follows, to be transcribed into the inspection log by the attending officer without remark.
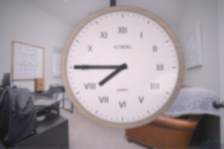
7:45
